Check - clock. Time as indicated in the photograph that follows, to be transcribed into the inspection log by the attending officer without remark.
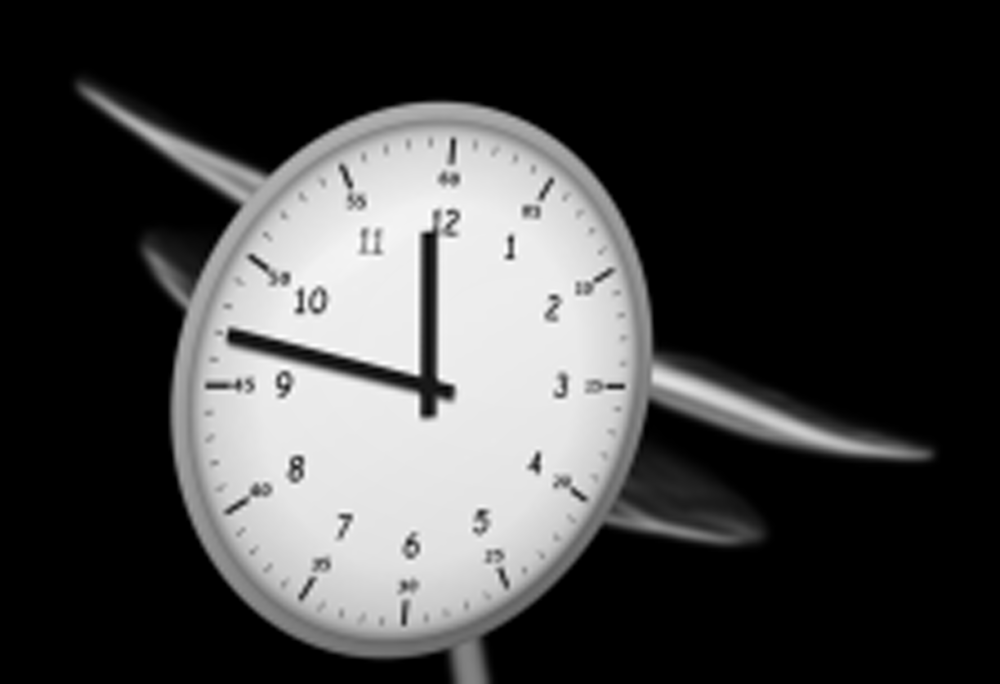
11:47
